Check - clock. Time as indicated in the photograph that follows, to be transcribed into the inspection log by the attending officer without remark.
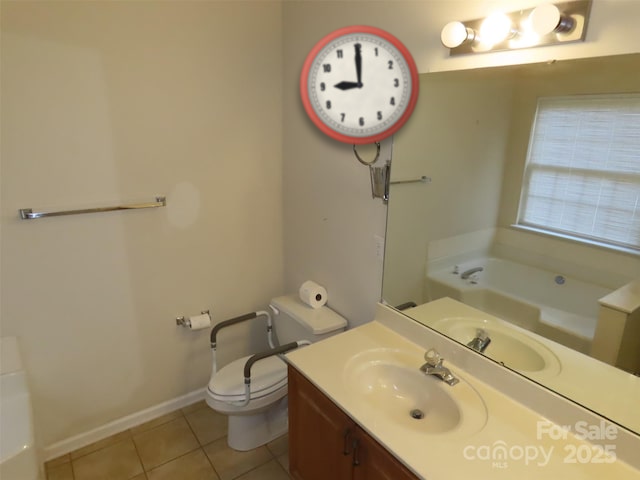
9:00
